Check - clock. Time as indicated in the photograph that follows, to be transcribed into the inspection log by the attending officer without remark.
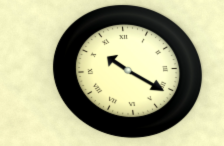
10:21
